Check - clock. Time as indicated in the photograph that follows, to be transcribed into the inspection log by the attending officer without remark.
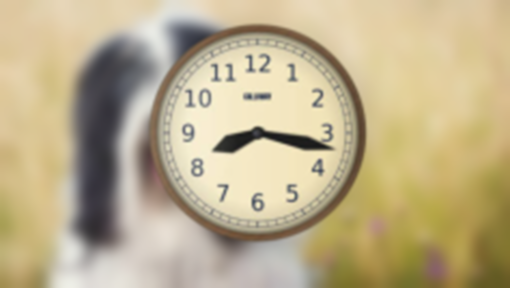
8:17
